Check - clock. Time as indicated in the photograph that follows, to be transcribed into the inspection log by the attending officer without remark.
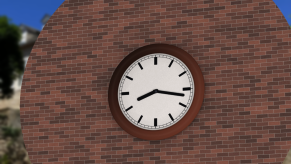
8:17
